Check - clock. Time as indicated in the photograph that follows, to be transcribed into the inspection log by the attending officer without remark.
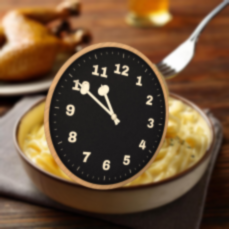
10:50
